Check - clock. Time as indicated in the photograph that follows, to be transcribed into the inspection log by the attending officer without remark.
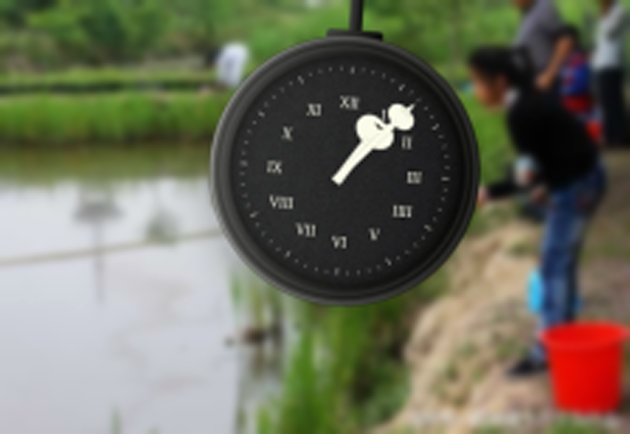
1:07
